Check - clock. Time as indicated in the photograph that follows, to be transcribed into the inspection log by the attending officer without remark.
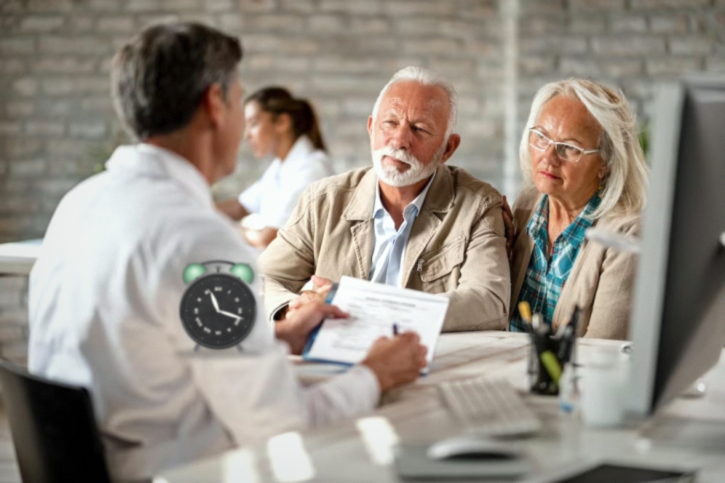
11:18
